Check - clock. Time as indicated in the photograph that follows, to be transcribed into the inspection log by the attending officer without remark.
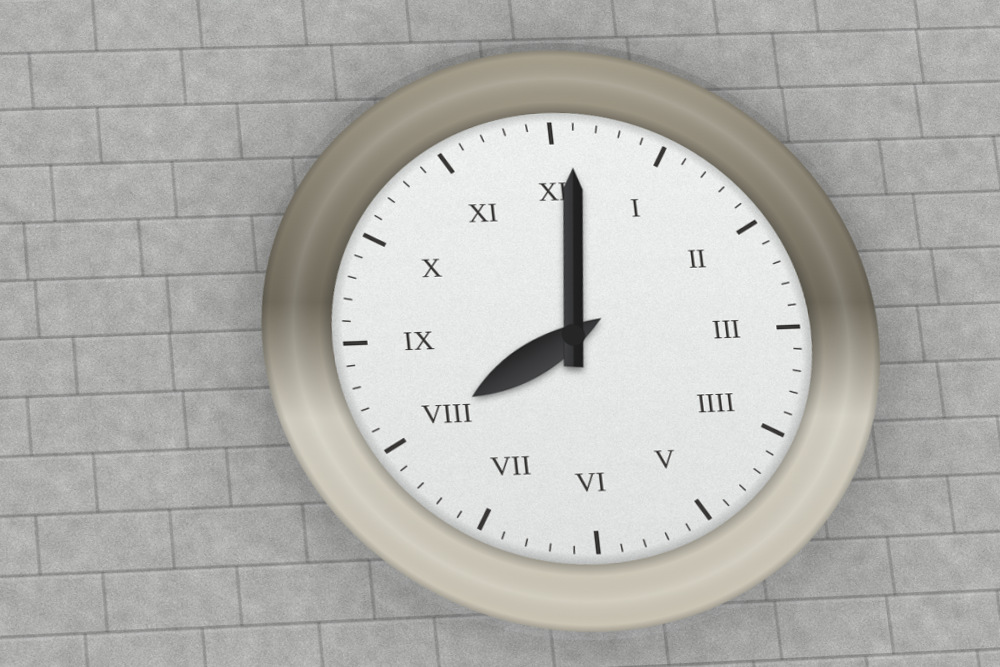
8:01
